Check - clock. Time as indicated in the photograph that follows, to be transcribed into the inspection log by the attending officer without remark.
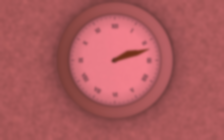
2:12
